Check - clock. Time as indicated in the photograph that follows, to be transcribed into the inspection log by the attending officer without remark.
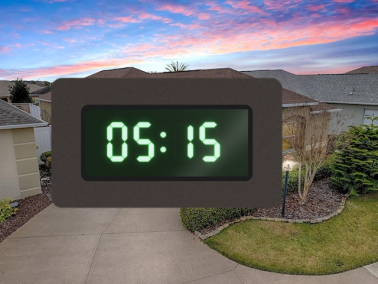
5:15
